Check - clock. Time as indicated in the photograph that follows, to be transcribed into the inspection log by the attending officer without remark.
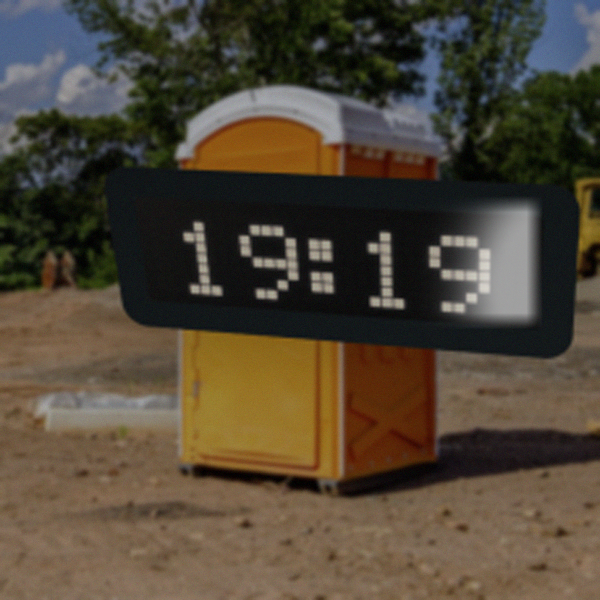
19:19
